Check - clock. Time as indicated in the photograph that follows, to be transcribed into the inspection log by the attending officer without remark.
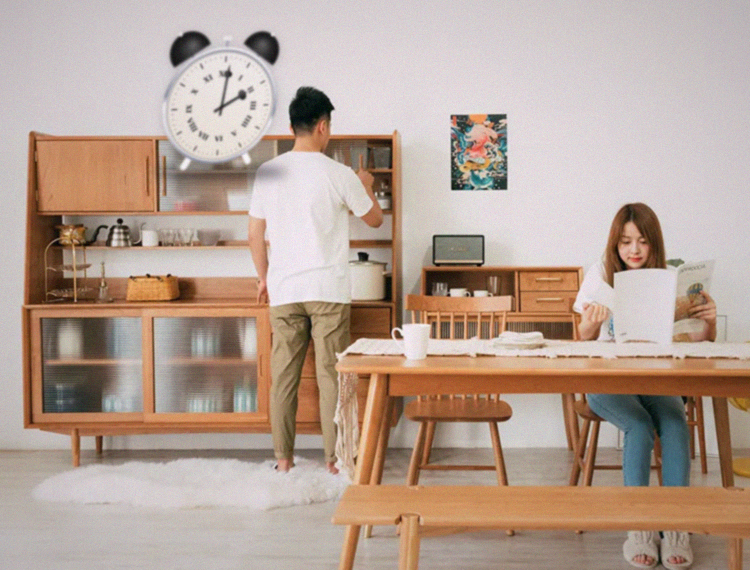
2:01
